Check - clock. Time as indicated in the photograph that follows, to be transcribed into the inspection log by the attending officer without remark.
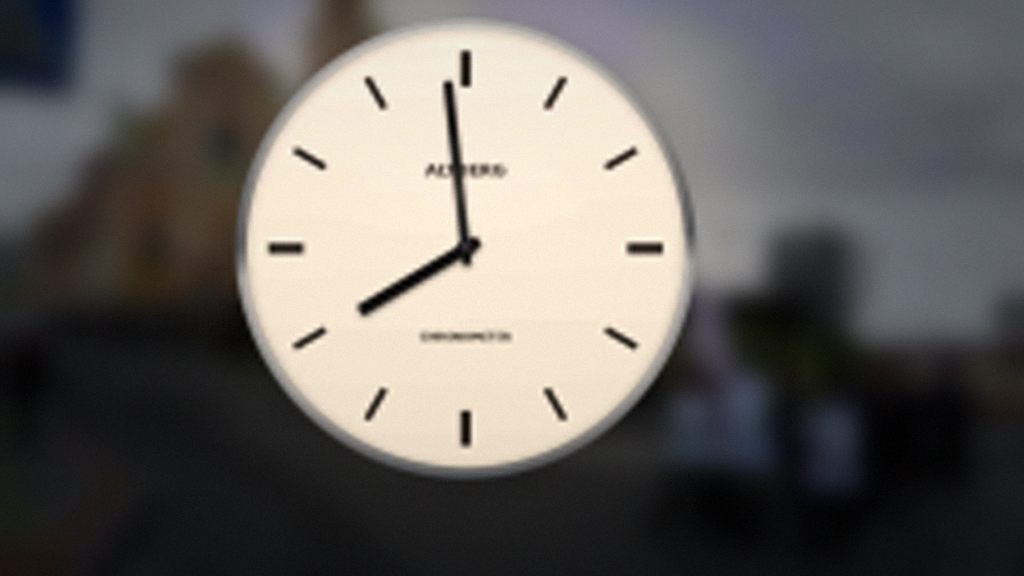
7:59
